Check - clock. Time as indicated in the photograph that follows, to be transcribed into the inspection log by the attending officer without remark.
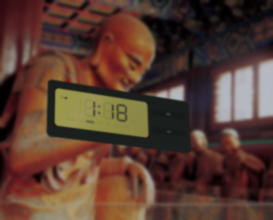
1:18
